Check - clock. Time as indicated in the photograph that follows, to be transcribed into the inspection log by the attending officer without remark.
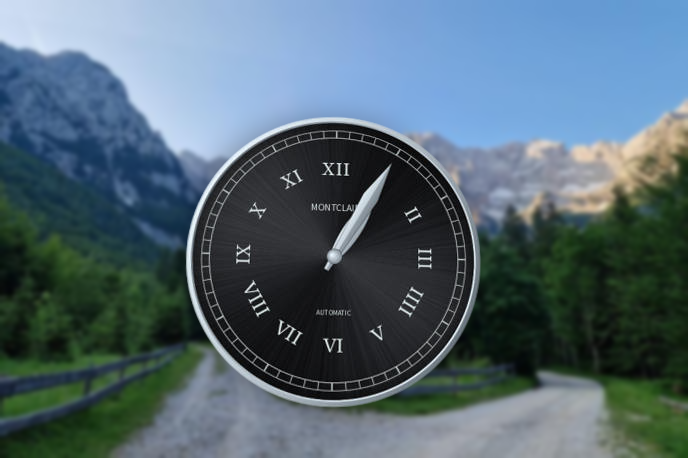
1:05
